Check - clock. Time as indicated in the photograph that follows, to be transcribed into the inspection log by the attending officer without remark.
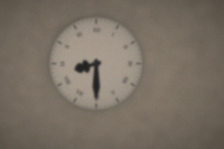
8:30
